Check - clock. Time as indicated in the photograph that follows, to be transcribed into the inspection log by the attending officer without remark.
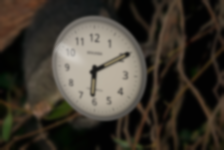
6:10
